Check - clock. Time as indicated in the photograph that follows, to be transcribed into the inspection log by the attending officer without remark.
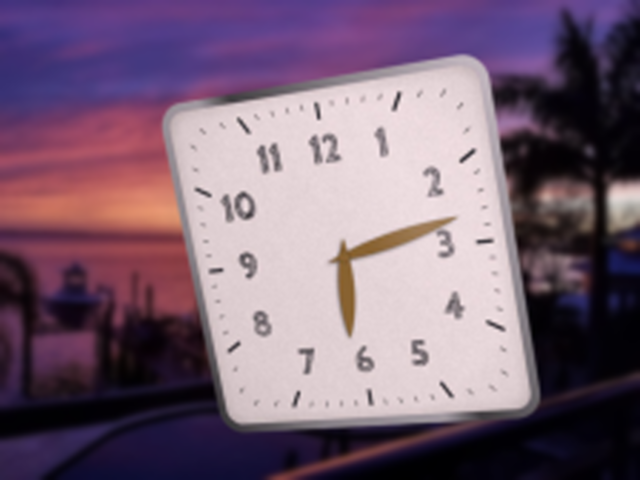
6:13
